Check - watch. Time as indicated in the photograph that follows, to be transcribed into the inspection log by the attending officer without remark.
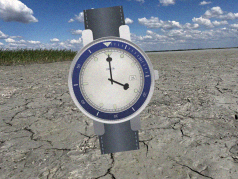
4:00
